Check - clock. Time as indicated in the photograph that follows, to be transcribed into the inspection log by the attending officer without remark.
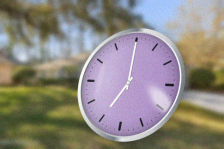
7:00
